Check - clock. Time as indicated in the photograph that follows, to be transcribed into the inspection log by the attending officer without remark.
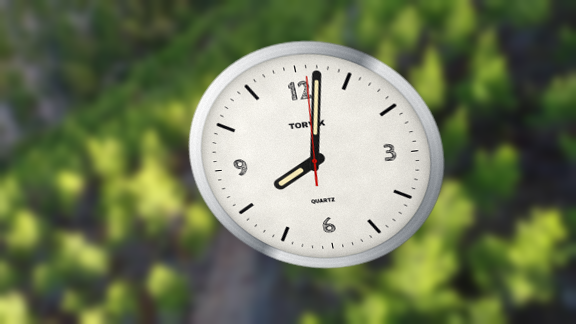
8:02:01
